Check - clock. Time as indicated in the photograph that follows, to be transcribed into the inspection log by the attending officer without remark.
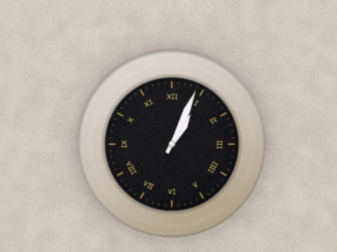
1:04
